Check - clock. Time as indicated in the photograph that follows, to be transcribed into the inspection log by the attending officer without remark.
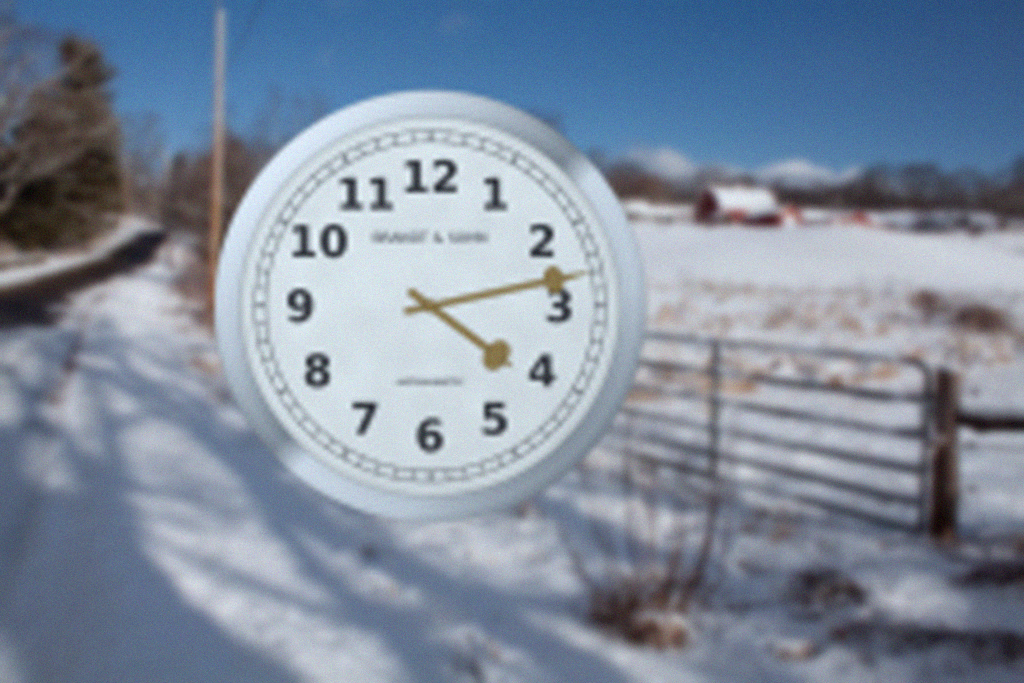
4:13
